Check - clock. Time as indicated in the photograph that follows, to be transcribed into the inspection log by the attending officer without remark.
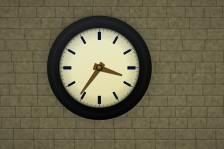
3:36
